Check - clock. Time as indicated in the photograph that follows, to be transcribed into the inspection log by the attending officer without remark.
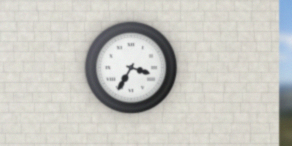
3:35
